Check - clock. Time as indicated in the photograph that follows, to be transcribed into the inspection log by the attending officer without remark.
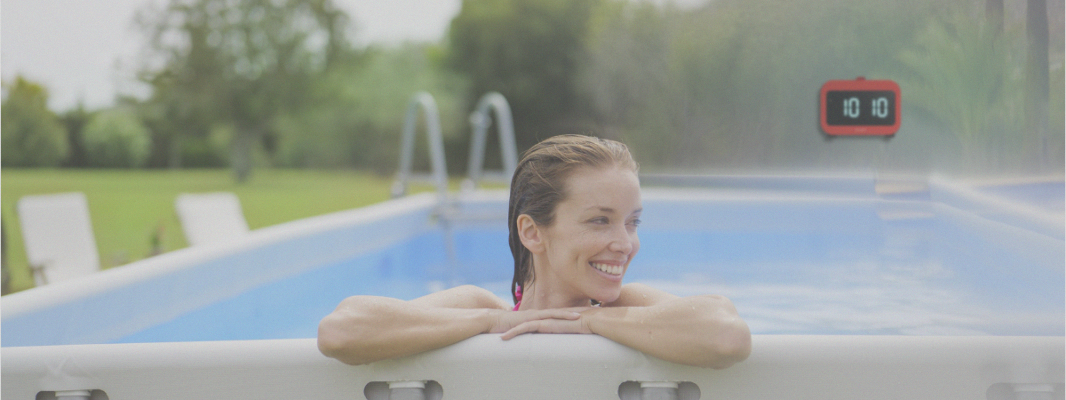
10:10
